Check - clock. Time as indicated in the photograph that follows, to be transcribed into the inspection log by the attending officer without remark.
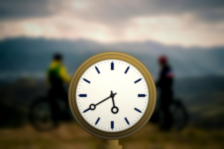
5:40
